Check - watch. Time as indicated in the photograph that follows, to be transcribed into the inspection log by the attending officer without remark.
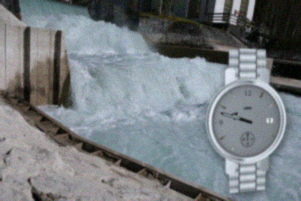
9:48
